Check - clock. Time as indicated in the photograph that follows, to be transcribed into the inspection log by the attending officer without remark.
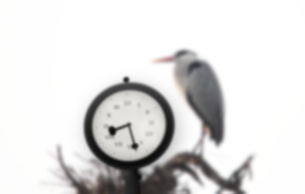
8:28
